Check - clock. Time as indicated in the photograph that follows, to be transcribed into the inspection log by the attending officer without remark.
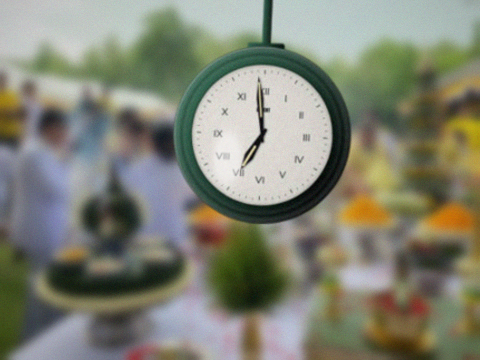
6:59
